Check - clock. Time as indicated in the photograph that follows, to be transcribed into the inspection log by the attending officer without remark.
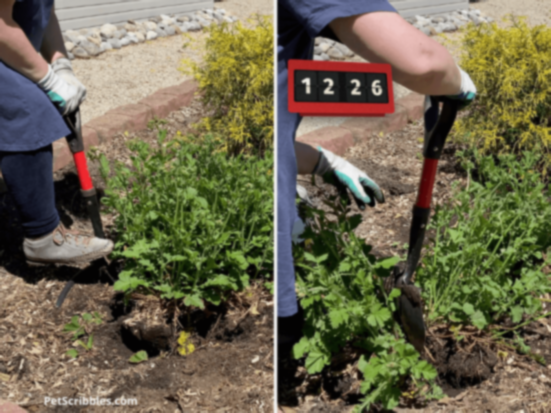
12:26
